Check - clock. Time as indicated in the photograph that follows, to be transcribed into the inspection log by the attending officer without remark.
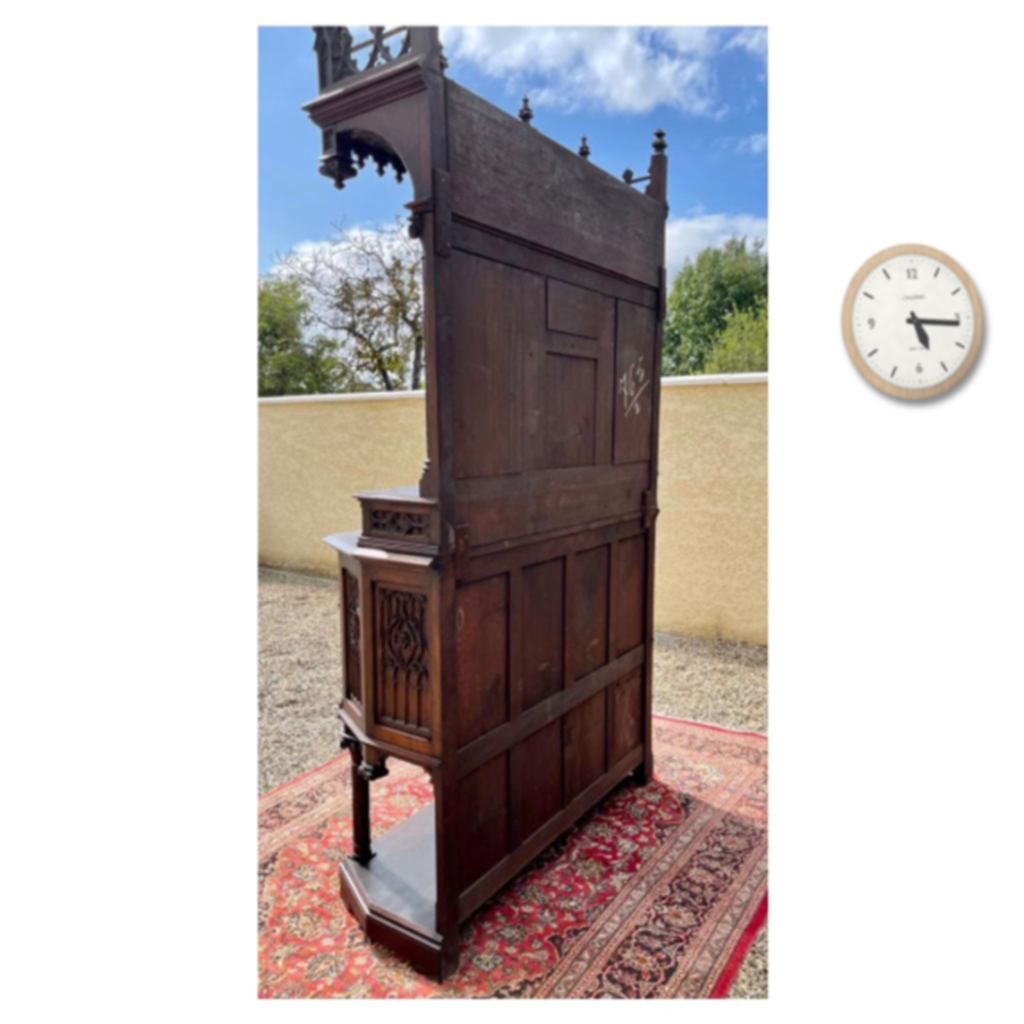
5:16
